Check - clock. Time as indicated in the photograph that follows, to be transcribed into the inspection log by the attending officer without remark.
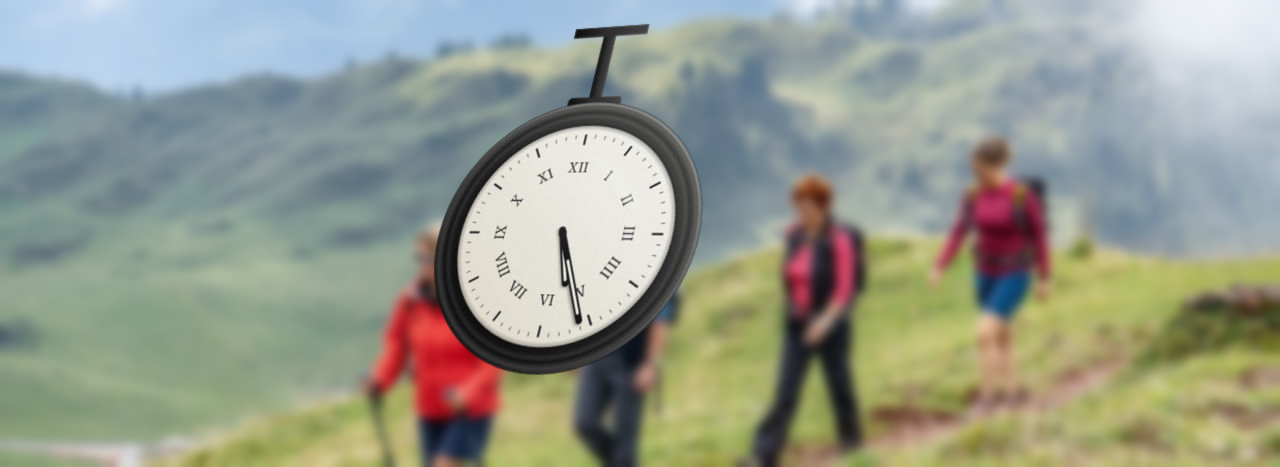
5:26
